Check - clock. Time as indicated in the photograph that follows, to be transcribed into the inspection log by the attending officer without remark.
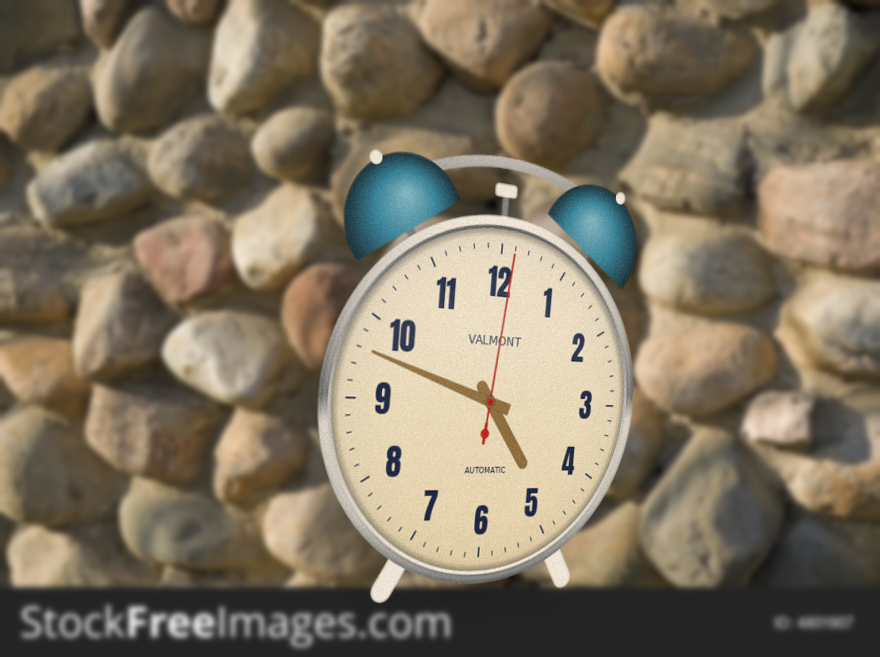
4:48:01
